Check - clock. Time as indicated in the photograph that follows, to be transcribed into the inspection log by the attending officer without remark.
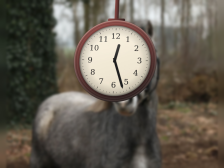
12:27
